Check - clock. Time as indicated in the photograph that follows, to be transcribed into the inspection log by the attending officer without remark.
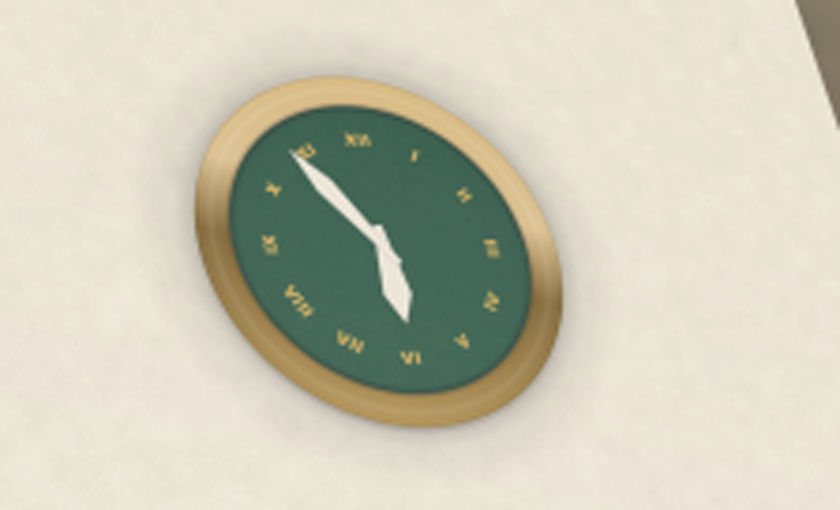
5:54
